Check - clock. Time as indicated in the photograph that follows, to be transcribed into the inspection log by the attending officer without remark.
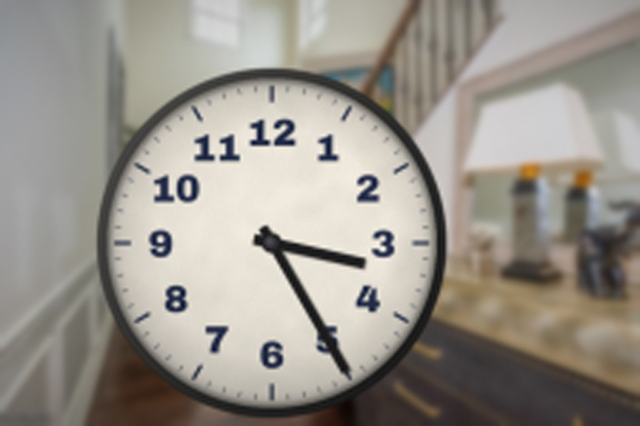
3:25
